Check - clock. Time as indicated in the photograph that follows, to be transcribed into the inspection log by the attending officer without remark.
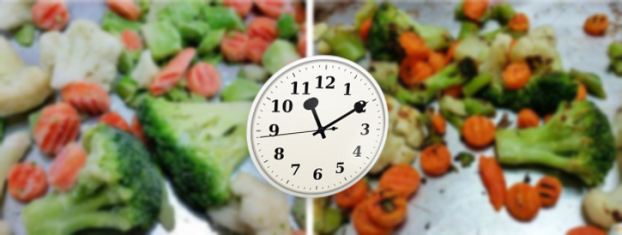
11:09:44
